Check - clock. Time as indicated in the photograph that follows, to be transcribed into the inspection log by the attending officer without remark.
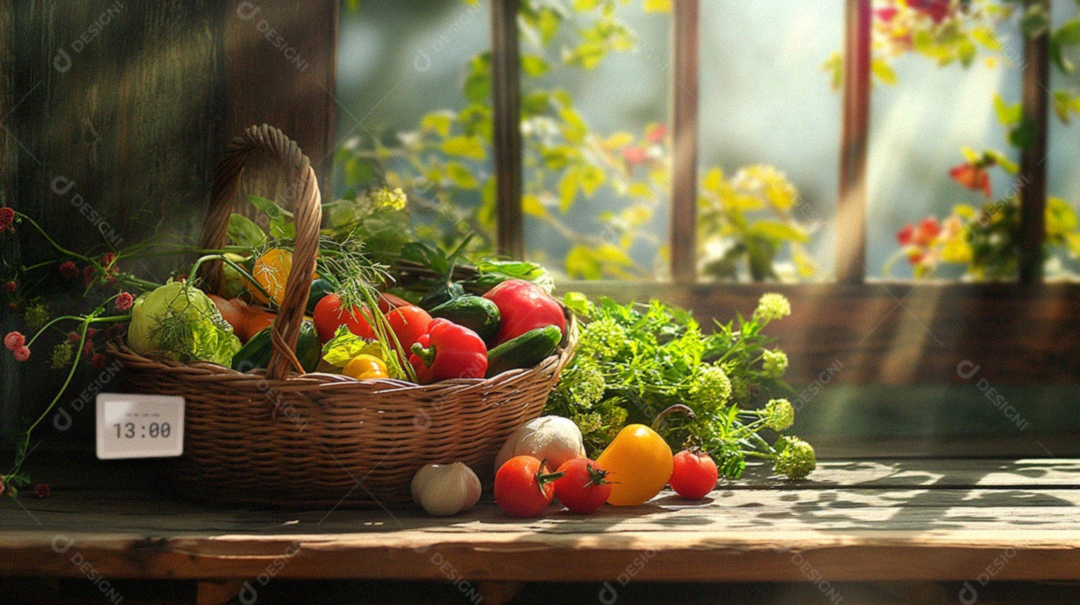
13:00
